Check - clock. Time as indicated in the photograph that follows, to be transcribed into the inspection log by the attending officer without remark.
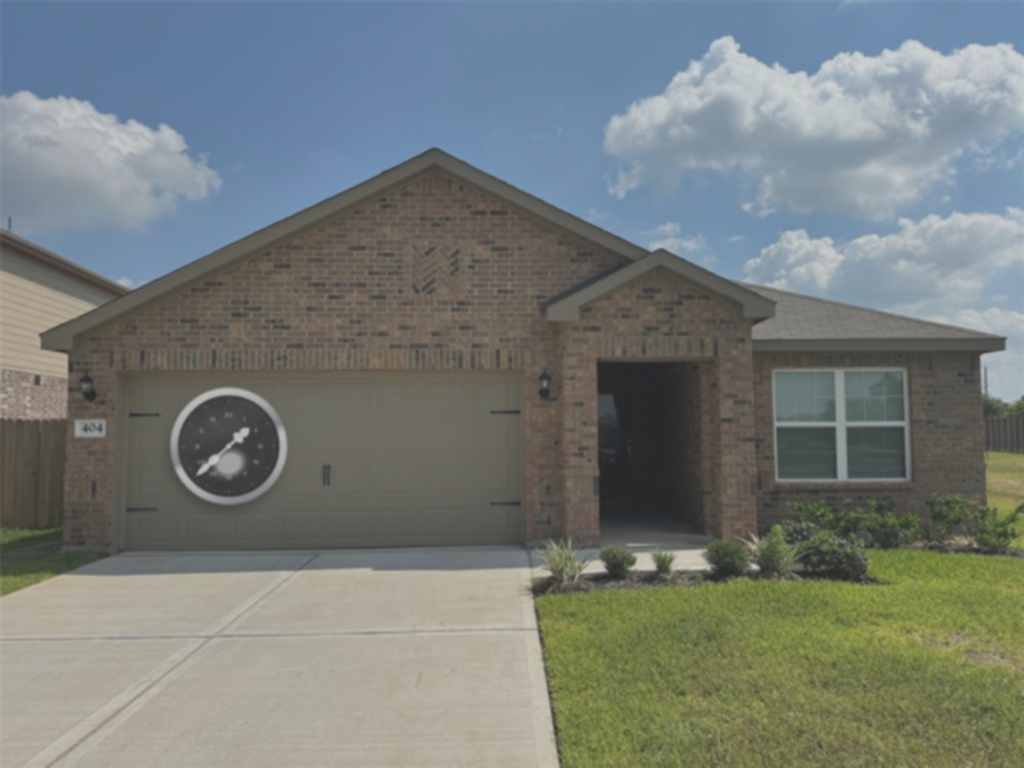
1:38
